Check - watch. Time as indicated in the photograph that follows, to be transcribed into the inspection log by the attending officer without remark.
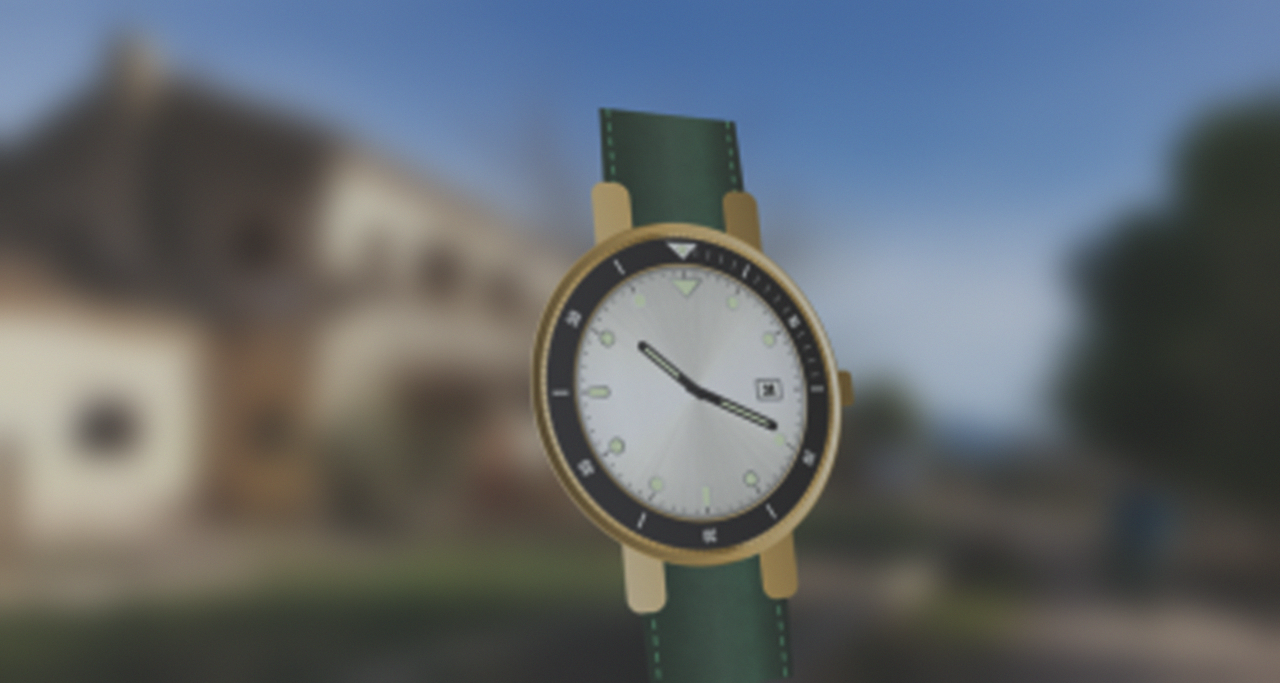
10:19
